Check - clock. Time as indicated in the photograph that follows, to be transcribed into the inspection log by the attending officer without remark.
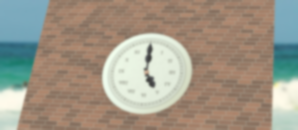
5:00
